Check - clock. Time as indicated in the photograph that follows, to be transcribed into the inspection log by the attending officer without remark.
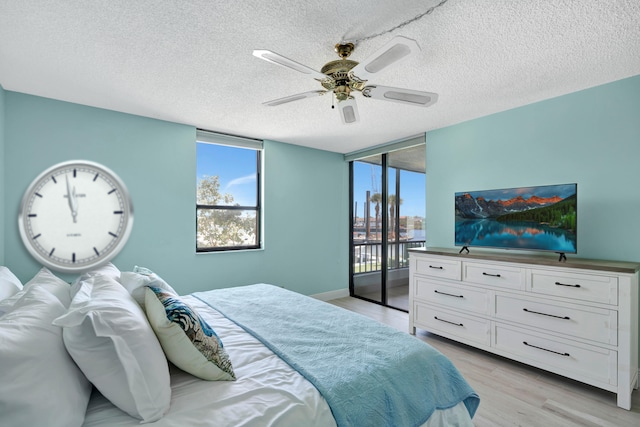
11:58
